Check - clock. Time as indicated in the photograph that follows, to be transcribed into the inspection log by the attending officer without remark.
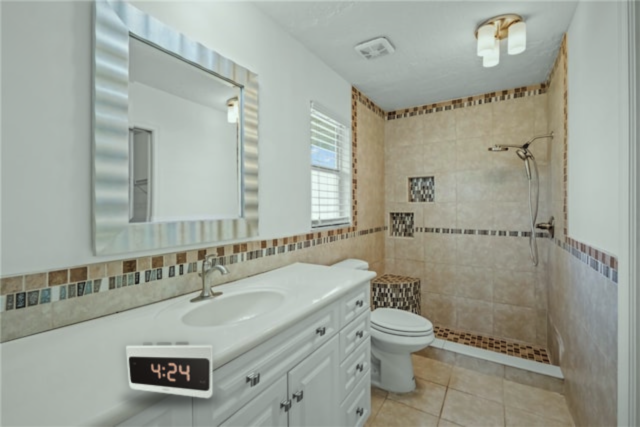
4:24
